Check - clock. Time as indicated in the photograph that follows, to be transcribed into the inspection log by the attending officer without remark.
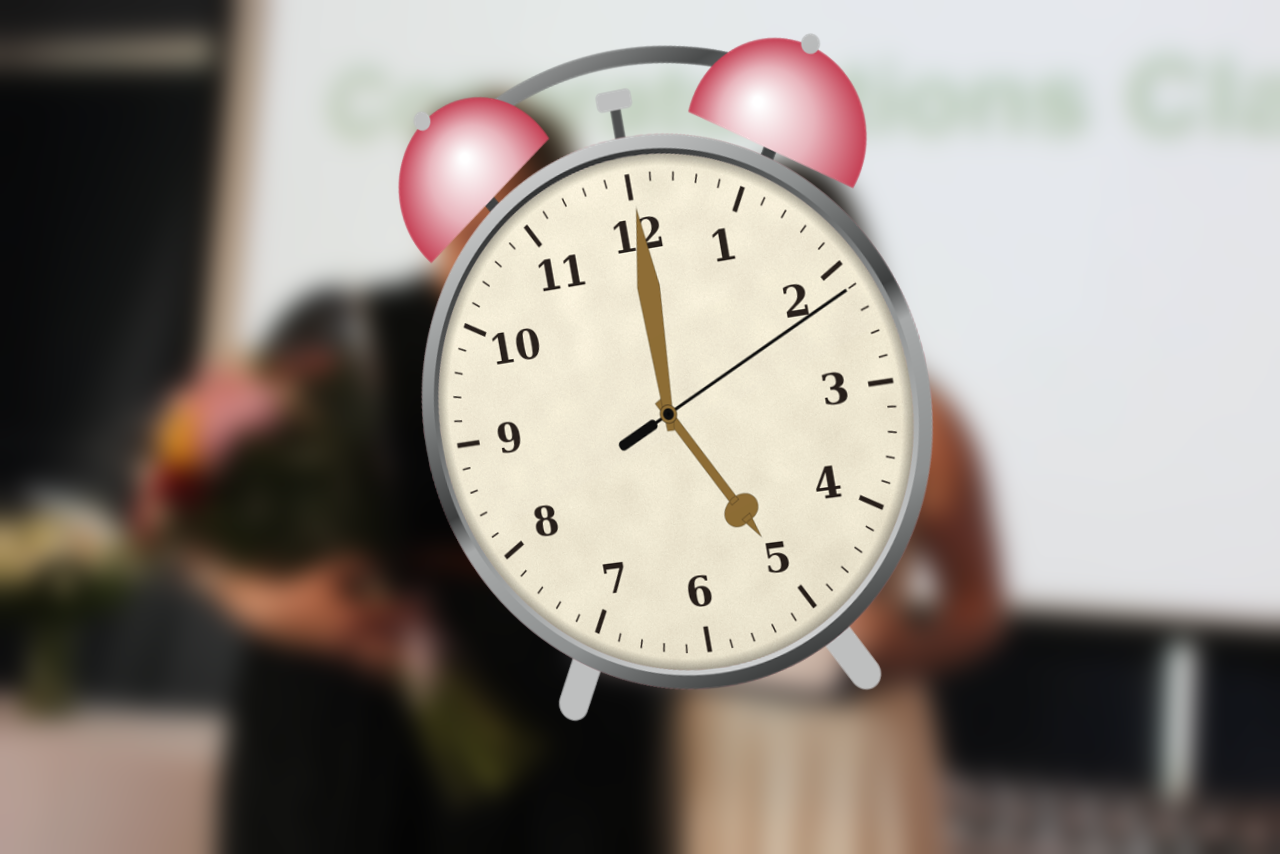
5:00:11
